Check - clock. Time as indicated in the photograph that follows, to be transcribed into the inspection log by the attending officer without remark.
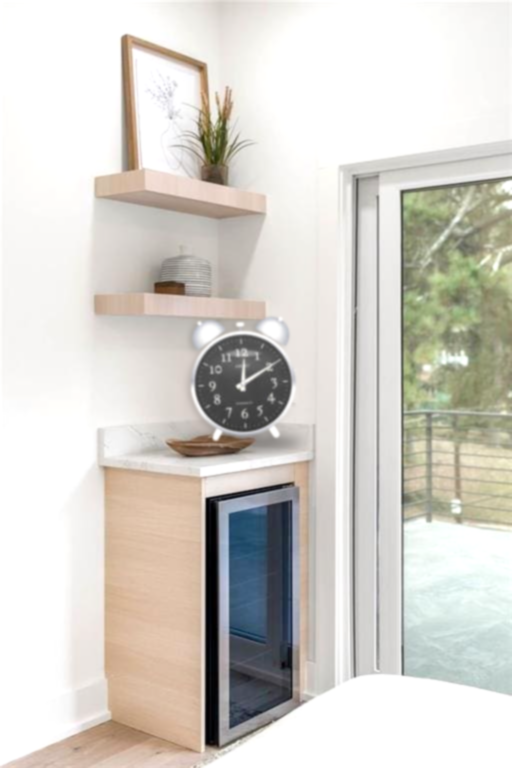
12:10
